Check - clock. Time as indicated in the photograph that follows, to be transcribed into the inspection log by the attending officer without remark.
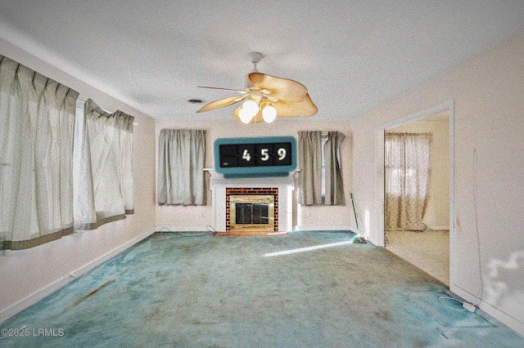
4:59
